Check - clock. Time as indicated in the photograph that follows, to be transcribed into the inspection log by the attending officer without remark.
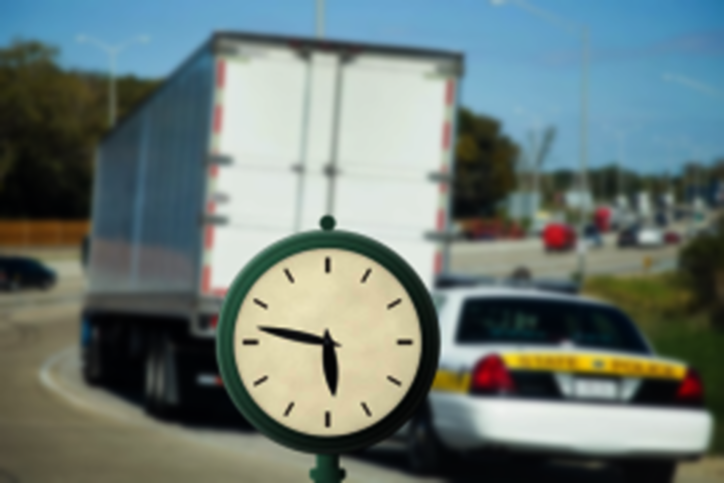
5:47
